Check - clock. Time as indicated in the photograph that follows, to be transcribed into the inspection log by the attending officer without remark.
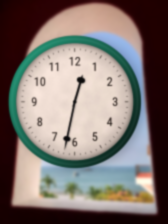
12:32
